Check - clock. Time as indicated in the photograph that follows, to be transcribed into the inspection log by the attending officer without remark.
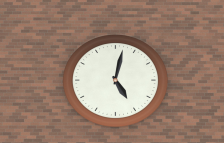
5:02
